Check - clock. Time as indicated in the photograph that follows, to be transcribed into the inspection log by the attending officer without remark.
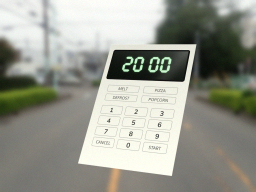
20:00
